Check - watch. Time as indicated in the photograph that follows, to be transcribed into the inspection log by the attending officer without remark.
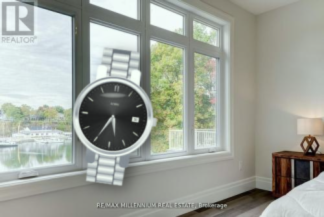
5:35
